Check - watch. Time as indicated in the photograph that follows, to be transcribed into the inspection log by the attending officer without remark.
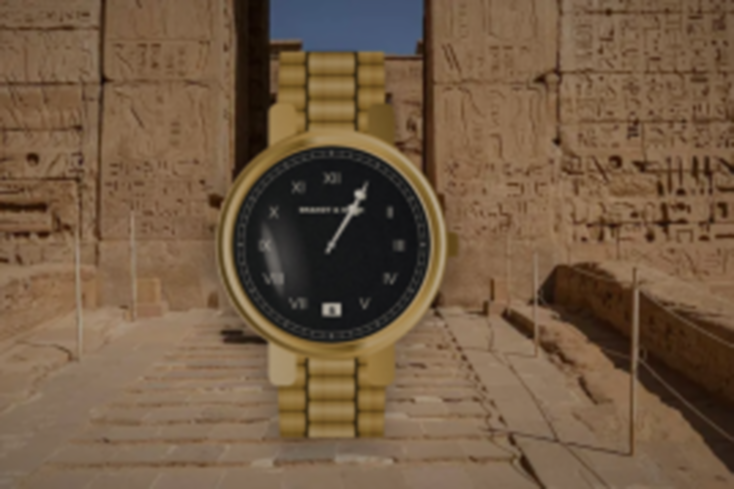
1:05
